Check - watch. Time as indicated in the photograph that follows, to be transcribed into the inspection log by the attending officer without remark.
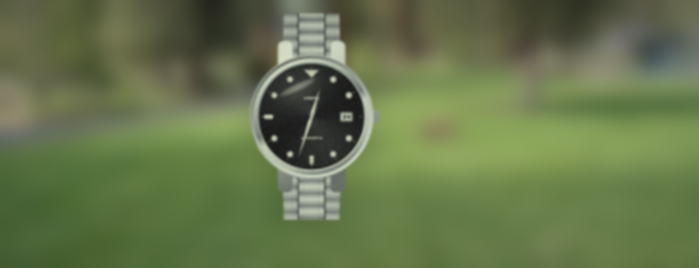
12:33
